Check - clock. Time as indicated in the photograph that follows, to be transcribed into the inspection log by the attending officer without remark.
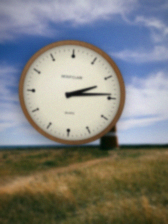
2:14
